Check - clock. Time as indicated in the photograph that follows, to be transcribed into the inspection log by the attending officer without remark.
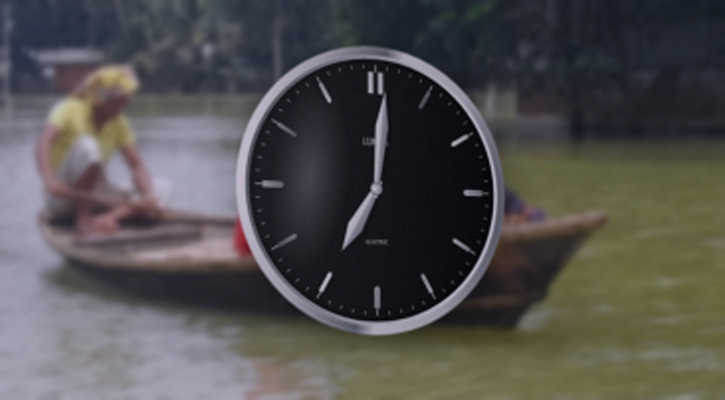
7:01
